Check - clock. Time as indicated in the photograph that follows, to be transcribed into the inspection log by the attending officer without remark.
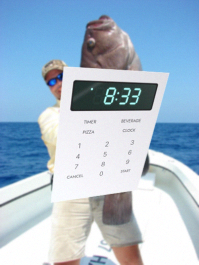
8:33
